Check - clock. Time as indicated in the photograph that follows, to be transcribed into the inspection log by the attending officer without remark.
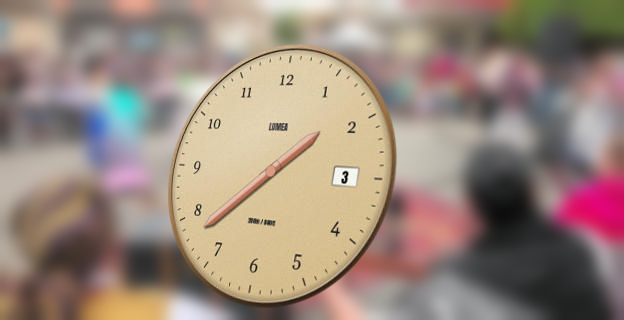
1:38
